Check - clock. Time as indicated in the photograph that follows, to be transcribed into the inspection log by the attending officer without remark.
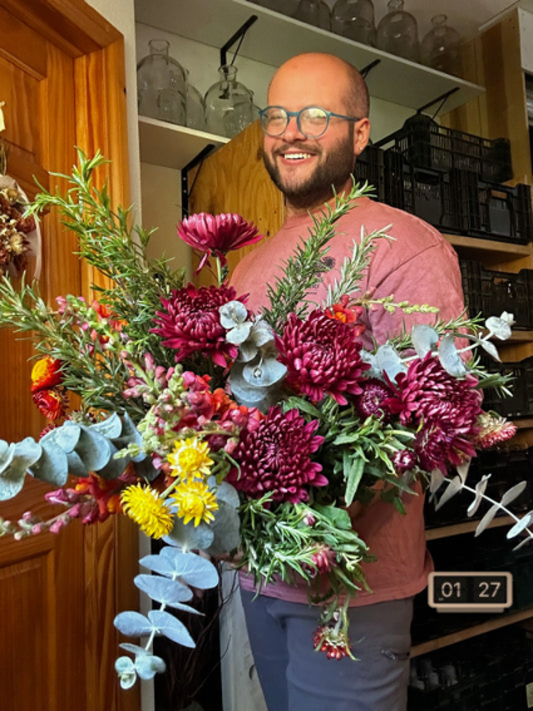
1:27
